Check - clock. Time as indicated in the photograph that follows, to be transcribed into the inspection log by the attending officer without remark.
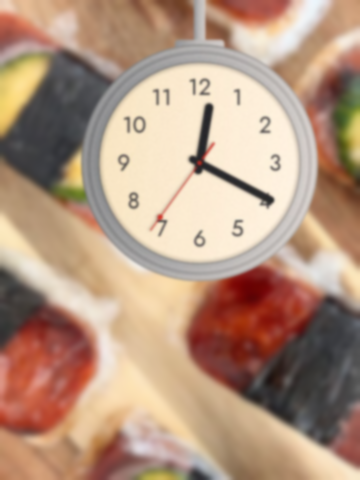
12:19:36
